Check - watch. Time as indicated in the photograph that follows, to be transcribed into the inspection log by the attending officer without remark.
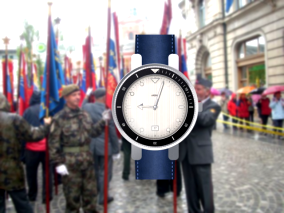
9:03
